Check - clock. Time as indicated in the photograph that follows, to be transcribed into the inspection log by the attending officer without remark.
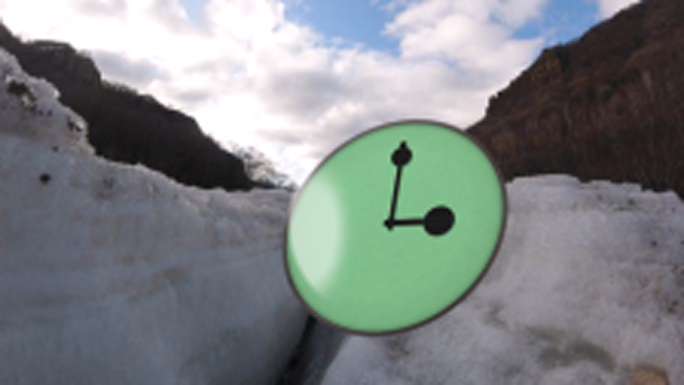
3:00
